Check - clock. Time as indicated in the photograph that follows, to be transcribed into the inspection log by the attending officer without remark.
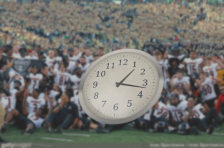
1:17
